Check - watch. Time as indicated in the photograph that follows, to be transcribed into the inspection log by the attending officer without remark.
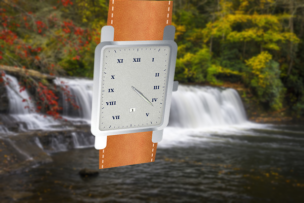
4:22
